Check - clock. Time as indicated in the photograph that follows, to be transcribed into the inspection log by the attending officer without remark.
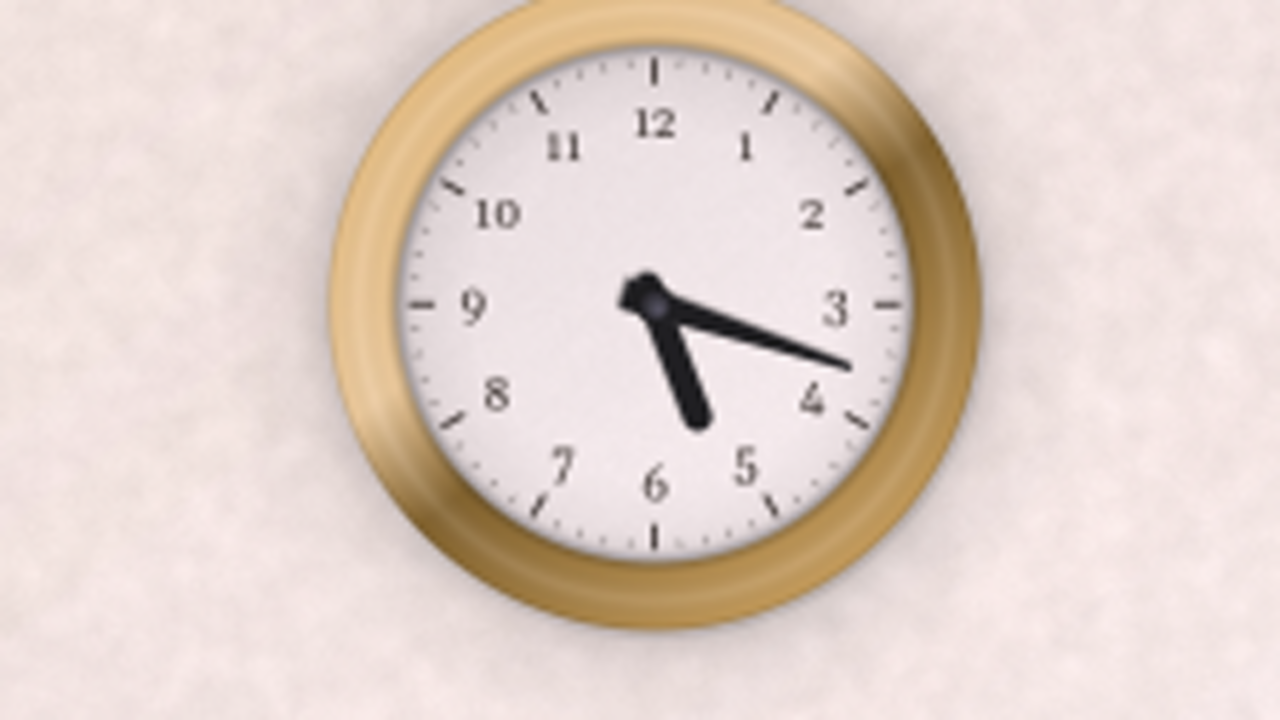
5:18
